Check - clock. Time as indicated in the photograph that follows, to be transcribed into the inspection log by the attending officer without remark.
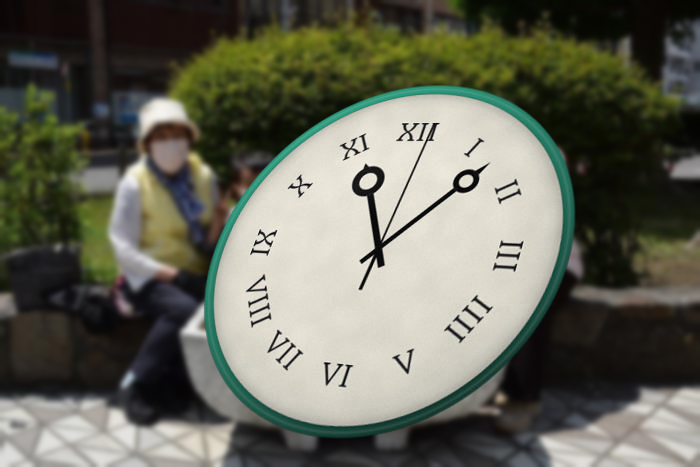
11:07:01
